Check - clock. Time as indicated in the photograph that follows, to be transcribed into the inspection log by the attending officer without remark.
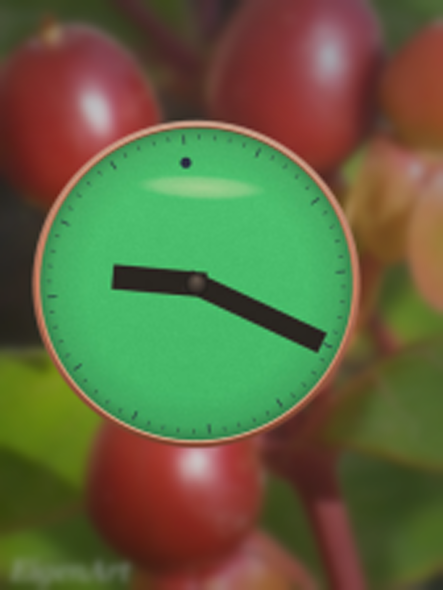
9:20
